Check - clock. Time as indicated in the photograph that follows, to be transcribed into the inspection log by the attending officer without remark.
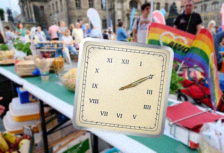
2:10
